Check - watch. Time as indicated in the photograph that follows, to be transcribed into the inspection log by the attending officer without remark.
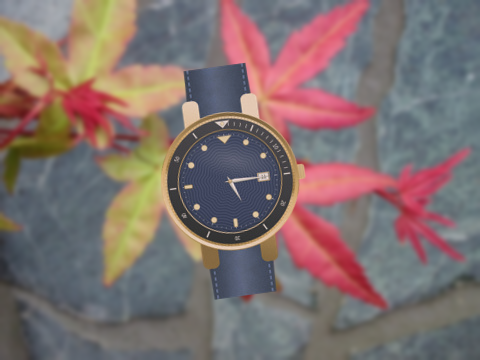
5:15
